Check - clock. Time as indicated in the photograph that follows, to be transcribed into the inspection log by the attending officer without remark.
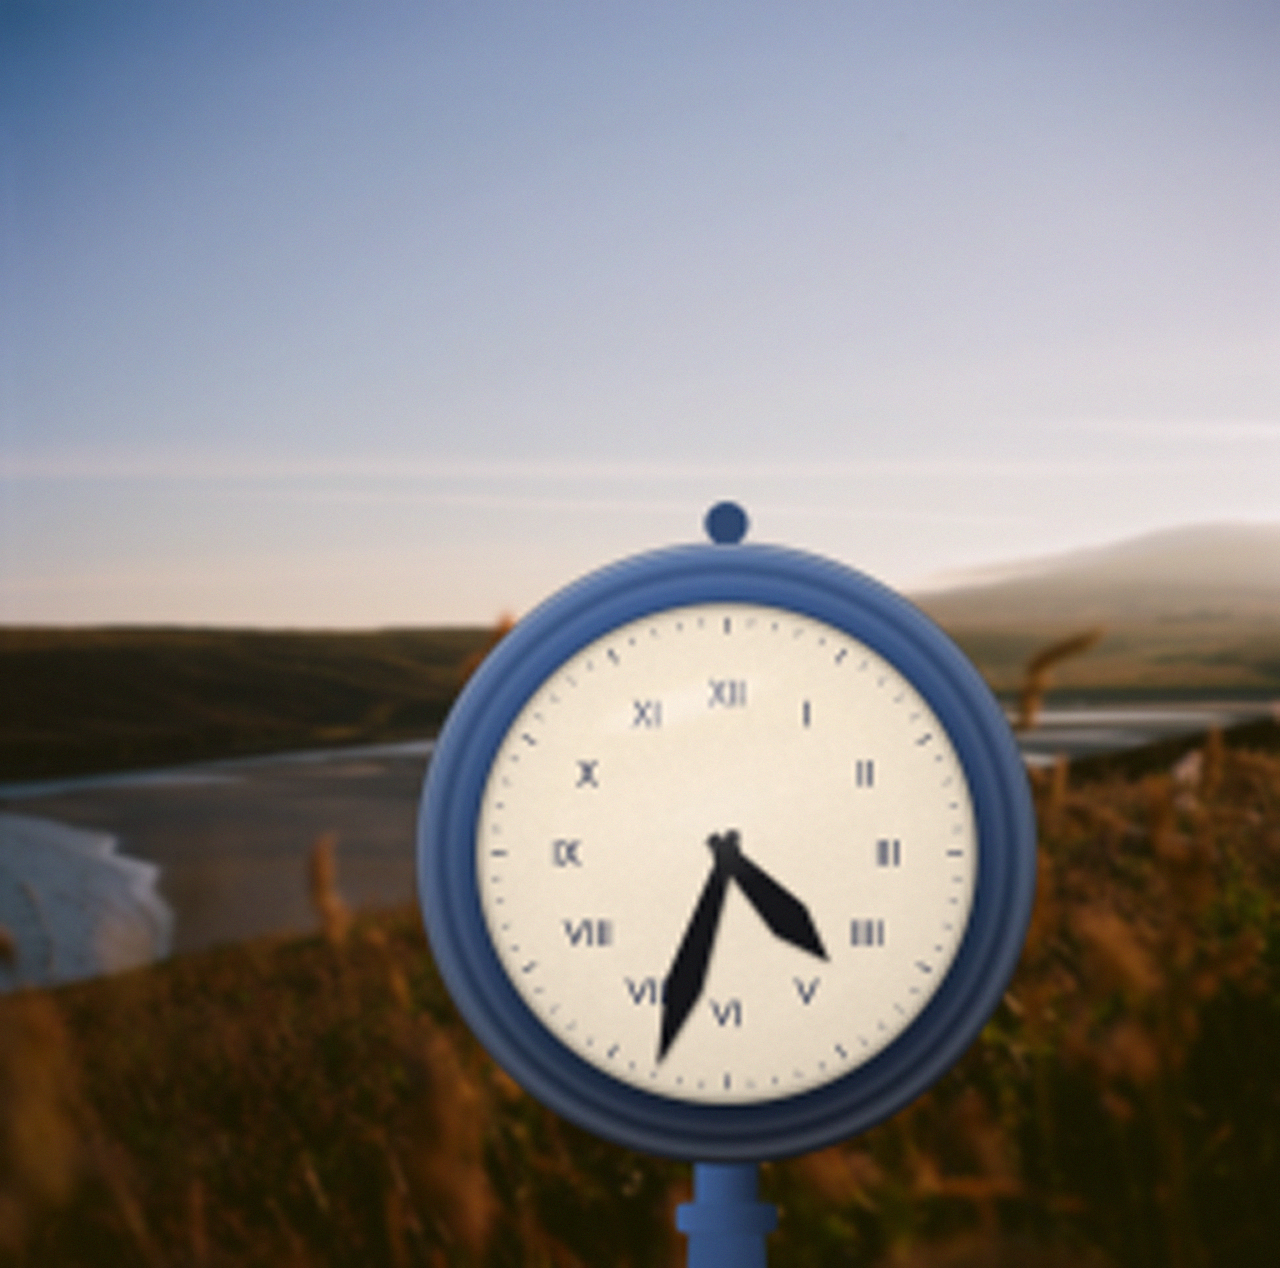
4:33
